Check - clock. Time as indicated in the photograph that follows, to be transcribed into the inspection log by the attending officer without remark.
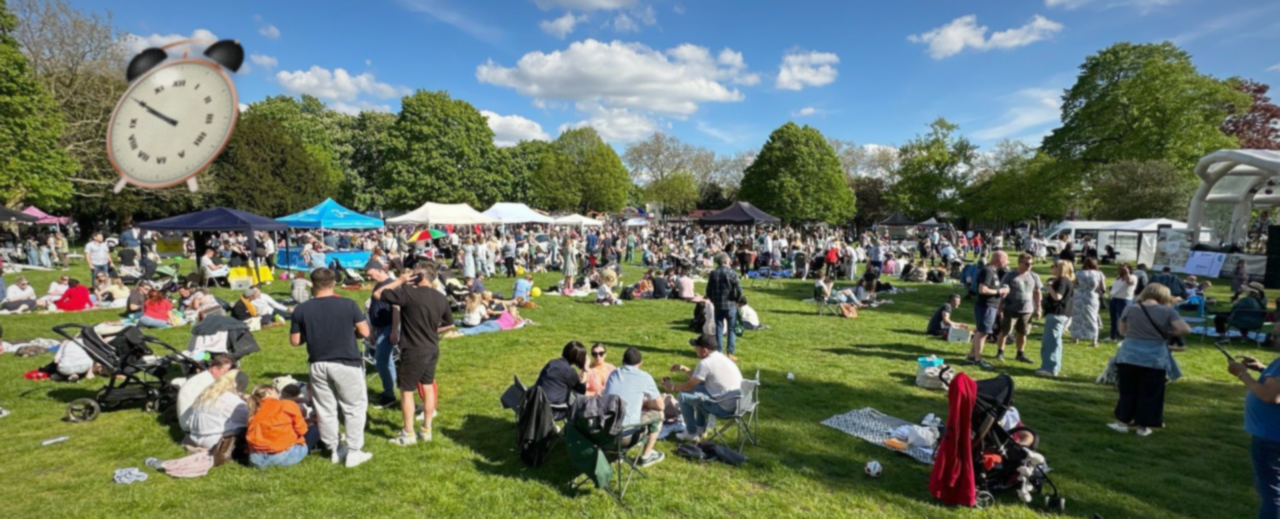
9:50
